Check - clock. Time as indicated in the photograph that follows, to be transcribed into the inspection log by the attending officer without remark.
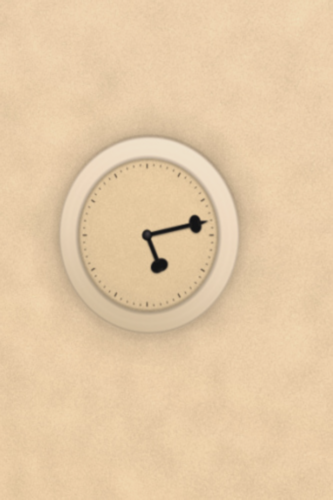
5:13
